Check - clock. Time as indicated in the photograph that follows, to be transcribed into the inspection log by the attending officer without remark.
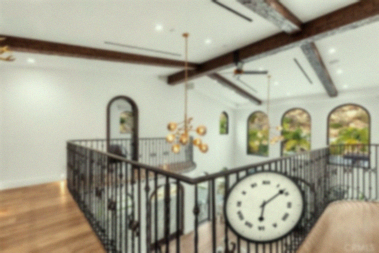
6:08
